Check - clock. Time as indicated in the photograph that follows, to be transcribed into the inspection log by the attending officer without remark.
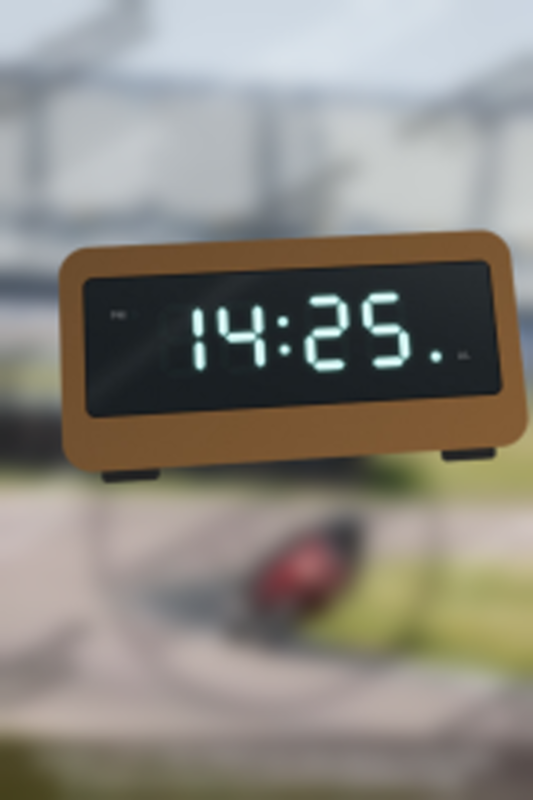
14:25
